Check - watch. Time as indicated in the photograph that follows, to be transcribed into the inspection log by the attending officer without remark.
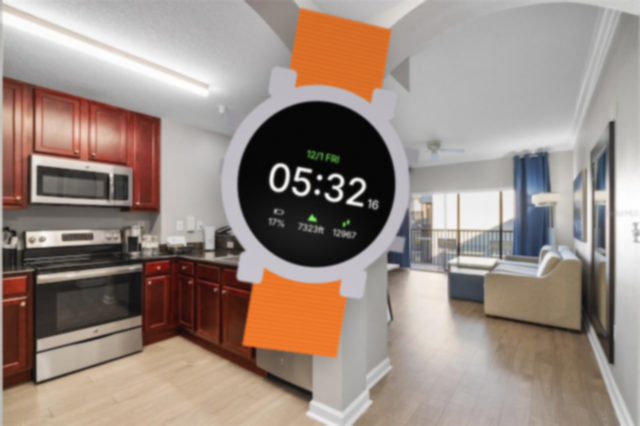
5:32:16
